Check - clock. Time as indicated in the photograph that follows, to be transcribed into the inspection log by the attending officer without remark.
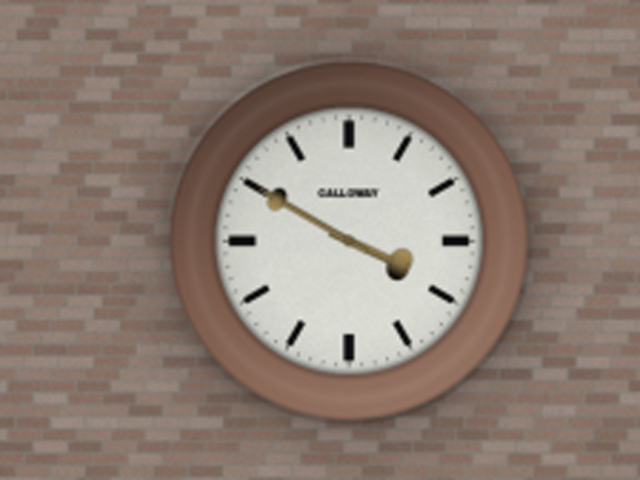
3:50
